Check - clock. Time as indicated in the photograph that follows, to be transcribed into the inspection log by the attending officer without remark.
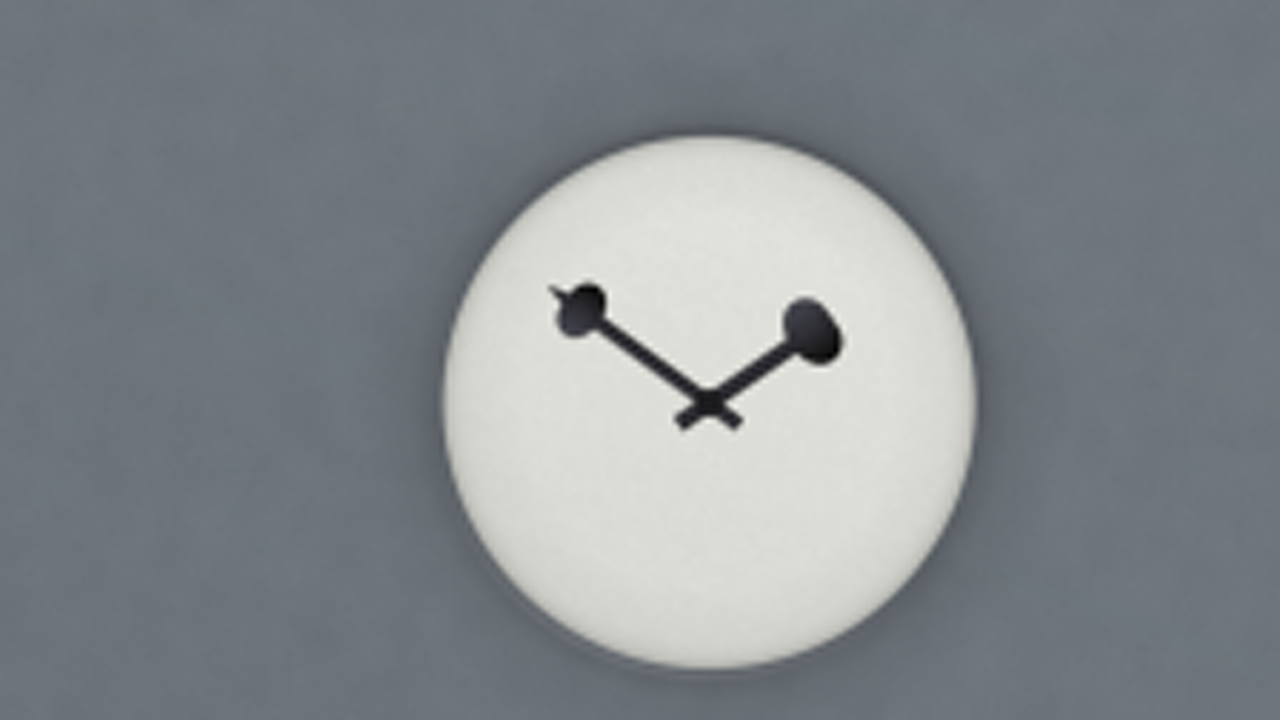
1:51
